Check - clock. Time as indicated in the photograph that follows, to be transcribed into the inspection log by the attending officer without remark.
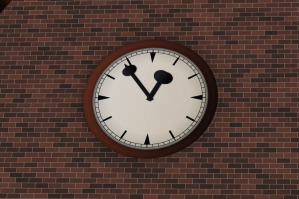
12:54
